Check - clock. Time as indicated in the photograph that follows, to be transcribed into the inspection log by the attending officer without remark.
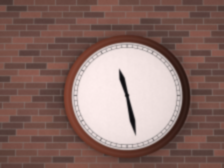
11:28
